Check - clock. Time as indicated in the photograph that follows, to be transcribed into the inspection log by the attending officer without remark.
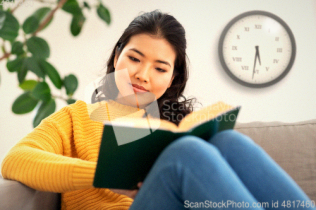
5:31
